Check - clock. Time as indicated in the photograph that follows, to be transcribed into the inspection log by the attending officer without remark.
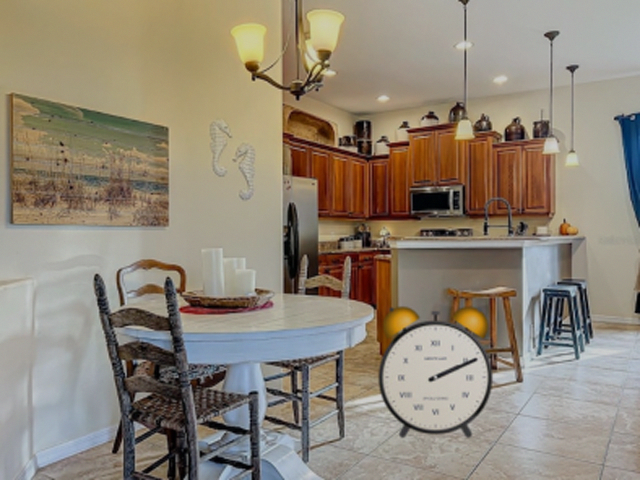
2:11
